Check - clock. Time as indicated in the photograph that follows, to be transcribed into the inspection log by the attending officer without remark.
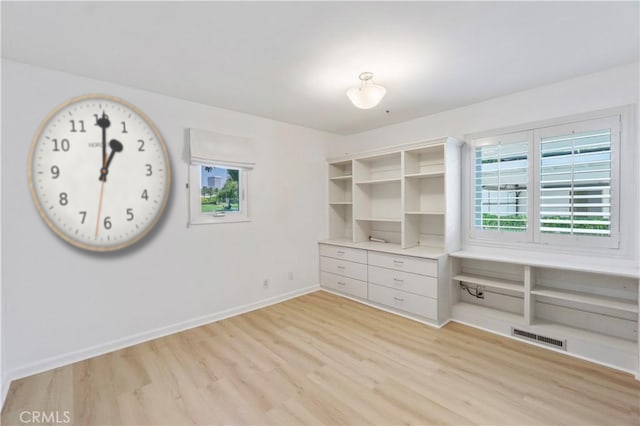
1:00:32
